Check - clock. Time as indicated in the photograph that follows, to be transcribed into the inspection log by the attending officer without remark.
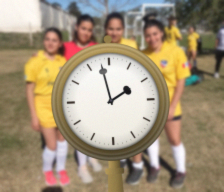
1:58
